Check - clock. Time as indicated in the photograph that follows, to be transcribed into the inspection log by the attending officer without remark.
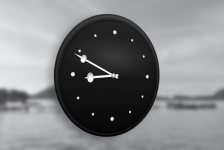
8:49
